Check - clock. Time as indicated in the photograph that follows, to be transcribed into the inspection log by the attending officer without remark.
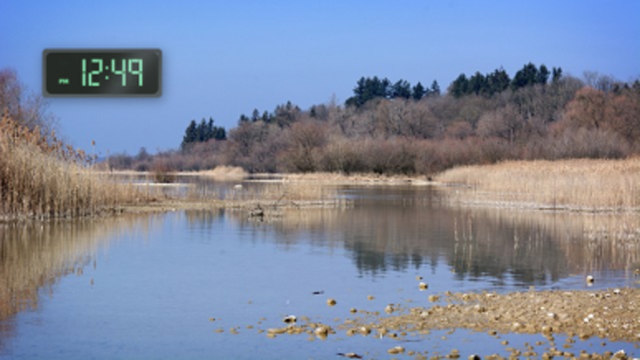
12:49
